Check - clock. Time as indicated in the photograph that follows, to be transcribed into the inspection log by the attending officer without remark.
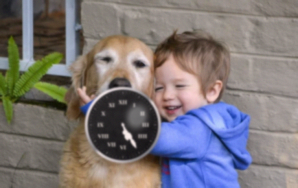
5:25
